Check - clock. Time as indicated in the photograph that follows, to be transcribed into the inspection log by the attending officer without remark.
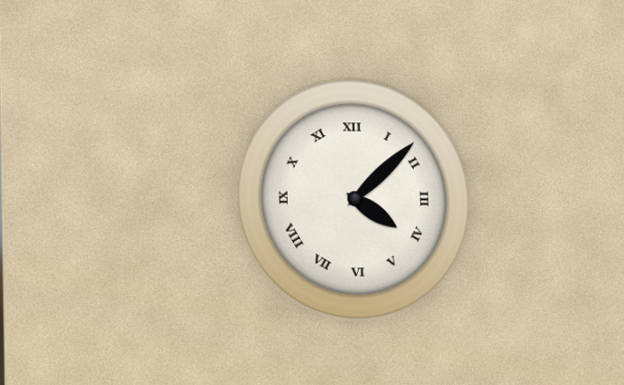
4:08
